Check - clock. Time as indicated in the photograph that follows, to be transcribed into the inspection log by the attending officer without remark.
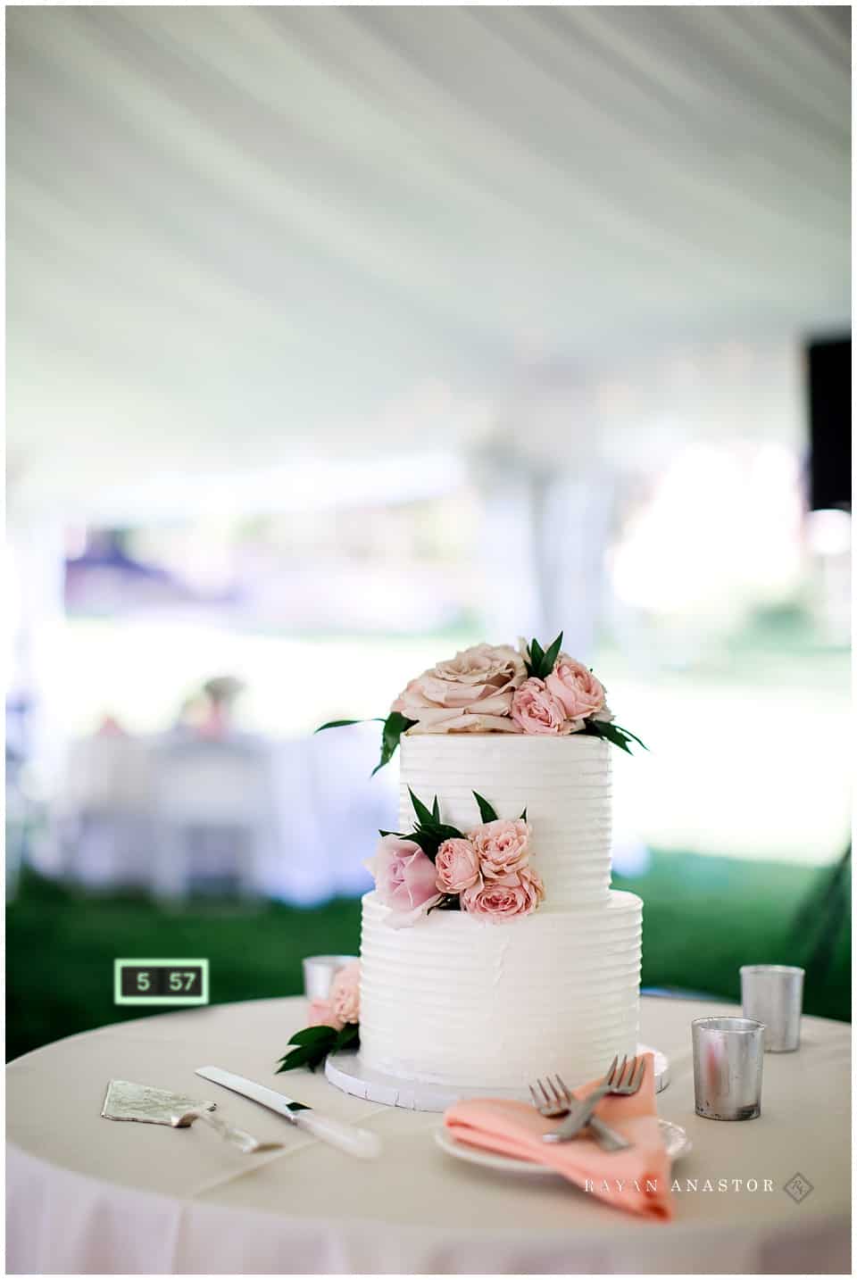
5:57
